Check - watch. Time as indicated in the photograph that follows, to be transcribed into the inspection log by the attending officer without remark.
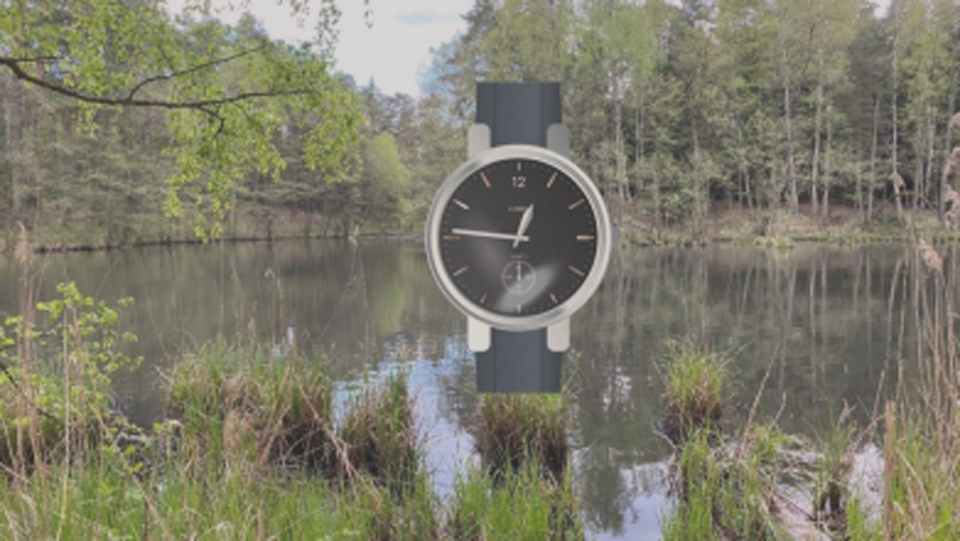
12:46
